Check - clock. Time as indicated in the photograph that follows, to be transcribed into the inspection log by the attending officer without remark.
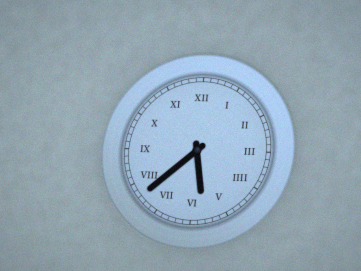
5:38
